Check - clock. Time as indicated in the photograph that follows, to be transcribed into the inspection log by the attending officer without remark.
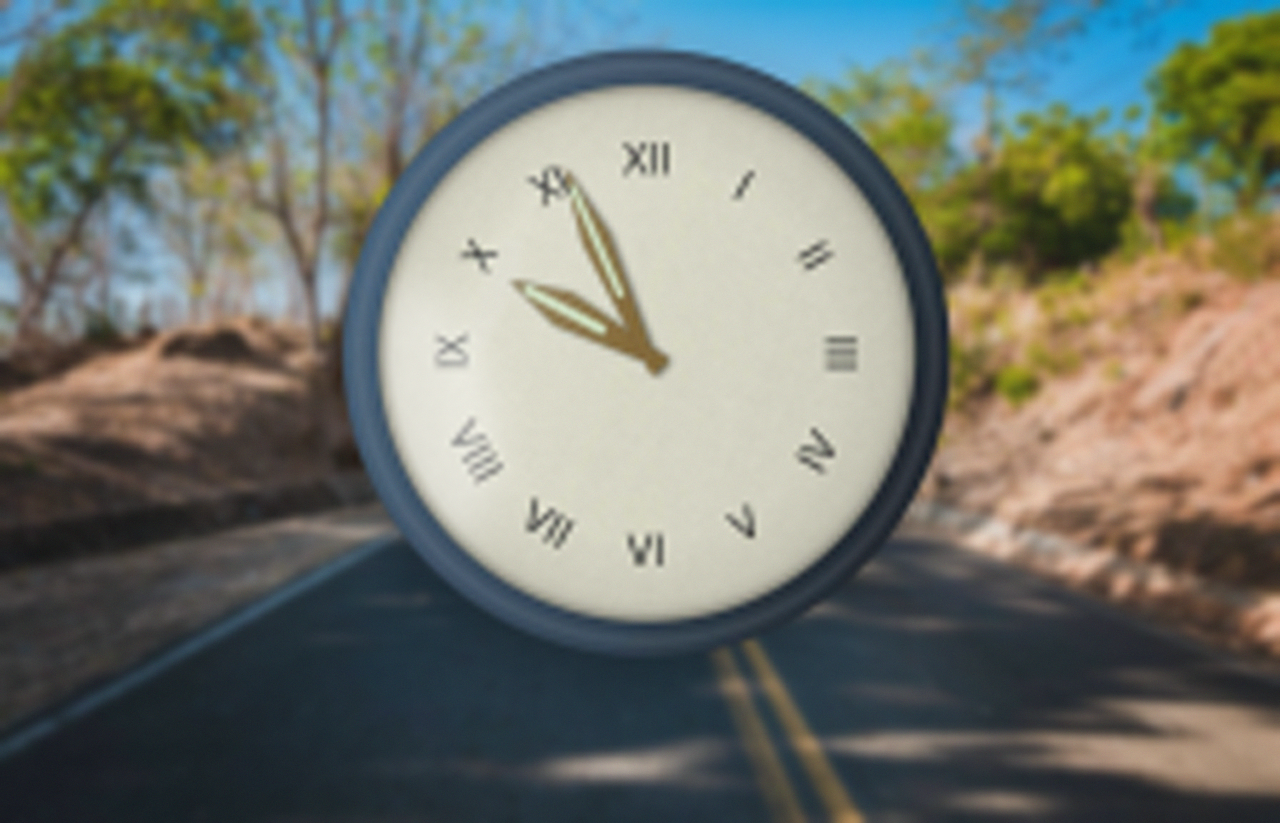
9:56
